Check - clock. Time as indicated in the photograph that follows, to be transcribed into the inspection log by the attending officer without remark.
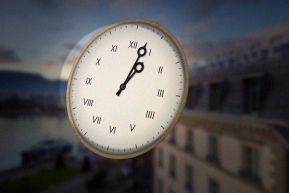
1:03
